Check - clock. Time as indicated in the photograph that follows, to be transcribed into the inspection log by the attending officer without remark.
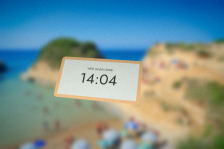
14:04
